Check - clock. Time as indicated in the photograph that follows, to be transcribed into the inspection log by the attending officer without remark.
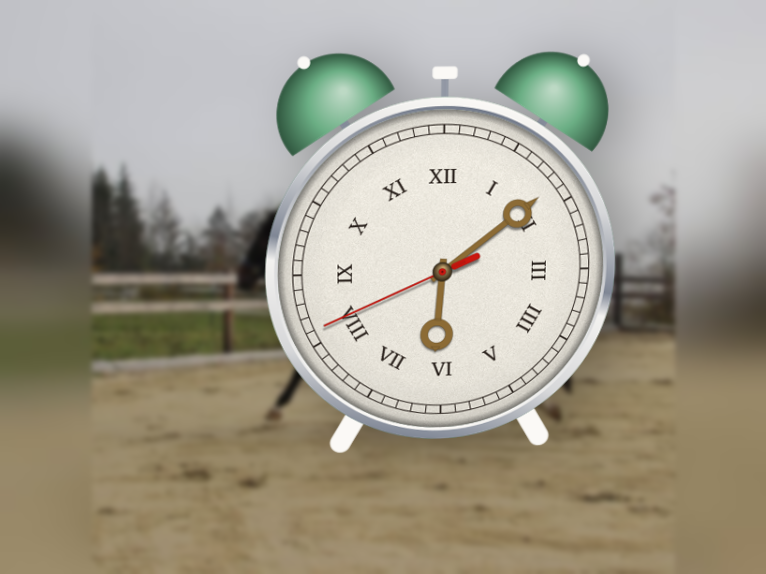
6:08:41
